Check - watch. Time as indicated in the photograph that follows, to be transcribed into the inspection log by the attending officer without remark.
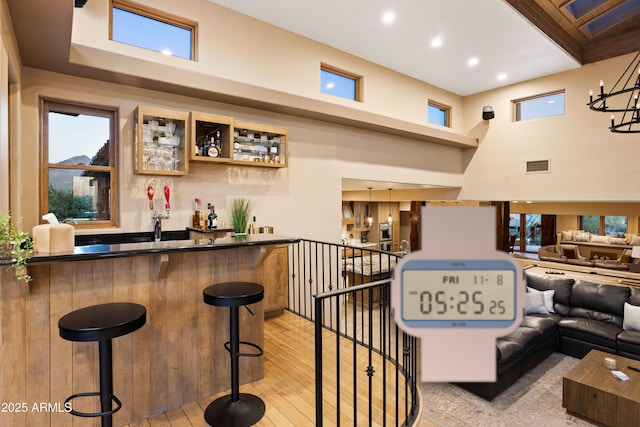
5:25:25
